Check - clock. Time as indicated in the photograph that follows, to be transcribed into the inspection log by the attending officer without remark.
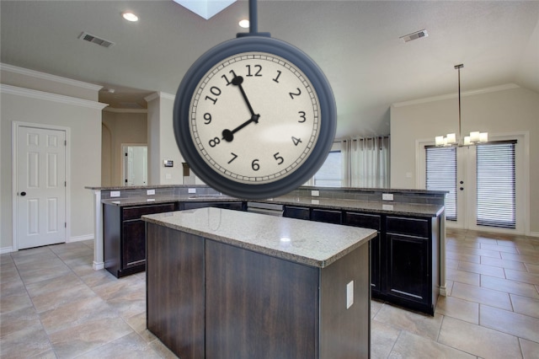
7:56
